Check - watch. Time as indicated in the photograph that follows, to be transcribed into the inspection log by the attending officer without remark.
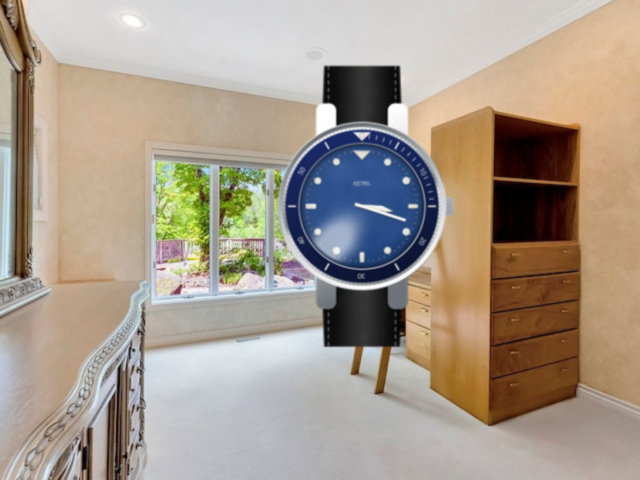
3:18
